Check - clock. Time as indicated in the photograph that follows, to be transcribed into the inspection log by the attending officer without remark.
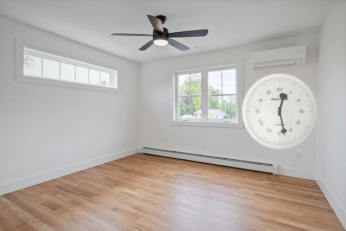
12:28
